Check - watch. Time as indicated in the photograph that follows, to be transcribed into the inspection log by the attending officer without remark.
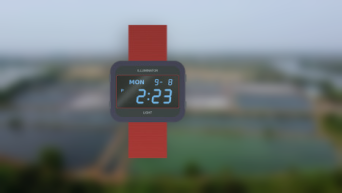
2:23
